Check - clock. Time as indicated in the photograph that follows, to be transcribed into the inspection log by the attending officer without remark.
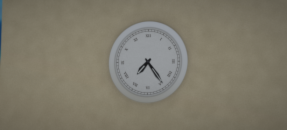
7:24
